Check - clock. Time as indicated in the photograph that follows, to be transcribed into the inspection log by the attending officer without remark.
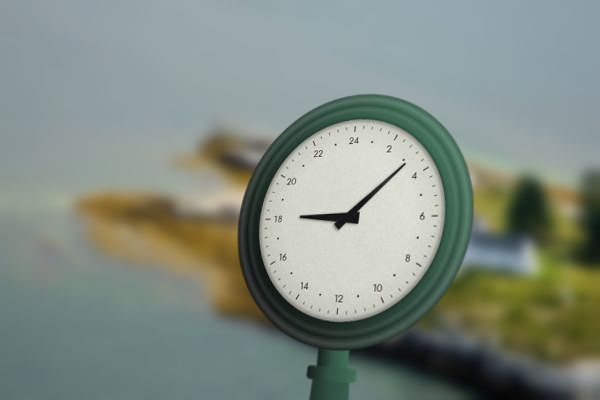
18:08
